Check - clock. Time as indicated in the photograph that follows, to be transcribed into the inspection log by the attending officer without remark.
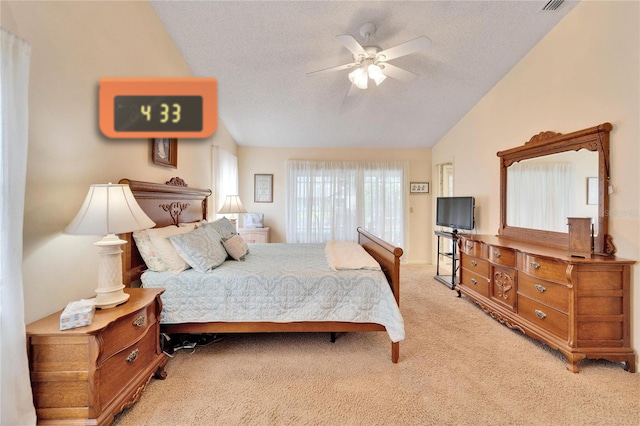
4:33
